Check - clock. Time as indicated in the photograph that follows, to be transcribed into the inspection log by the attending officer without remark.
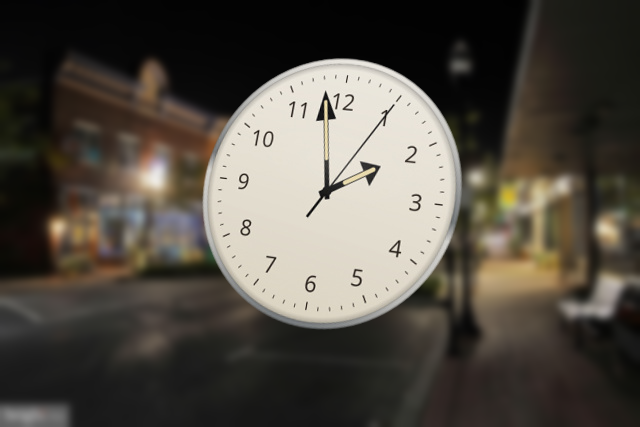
1:58:05
